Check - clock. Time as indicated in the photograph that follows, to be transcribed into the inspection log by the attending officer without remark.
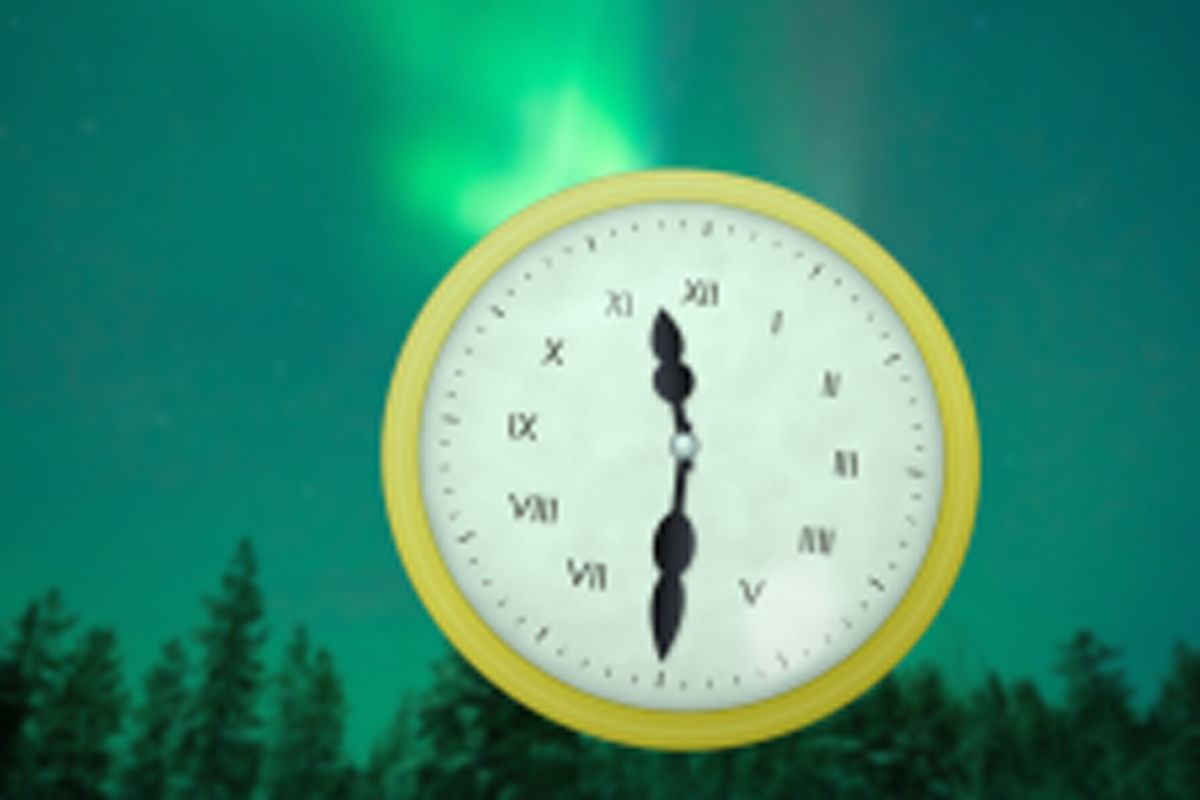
11:30
